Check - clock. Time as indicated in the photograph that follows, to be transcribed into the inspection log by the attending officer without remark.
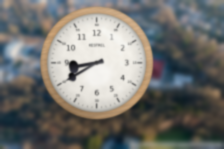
8:40
